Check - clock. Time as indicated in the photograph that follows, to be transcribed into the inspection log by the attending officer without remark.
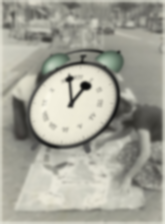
12:57
